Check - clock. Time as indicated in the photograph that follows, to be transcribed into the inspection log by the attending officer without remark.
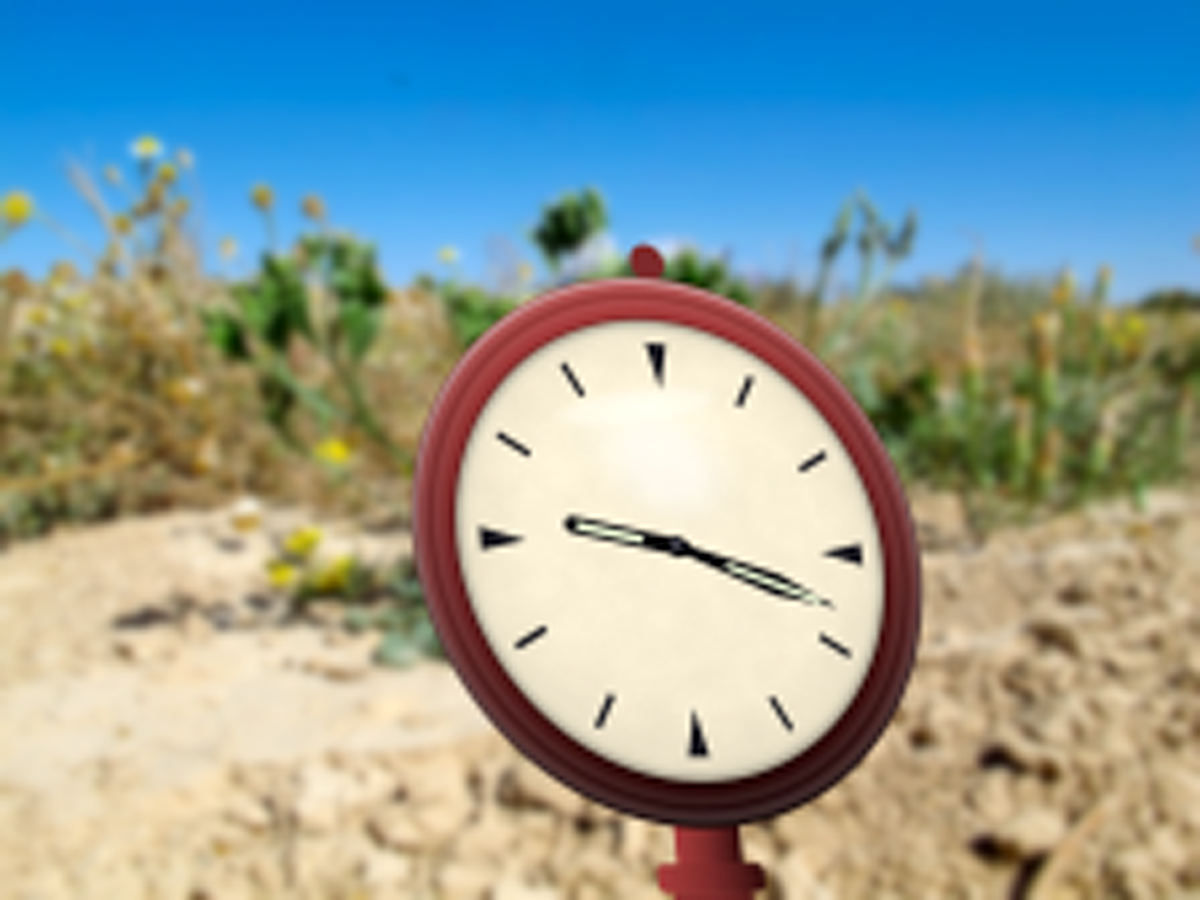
9:18
